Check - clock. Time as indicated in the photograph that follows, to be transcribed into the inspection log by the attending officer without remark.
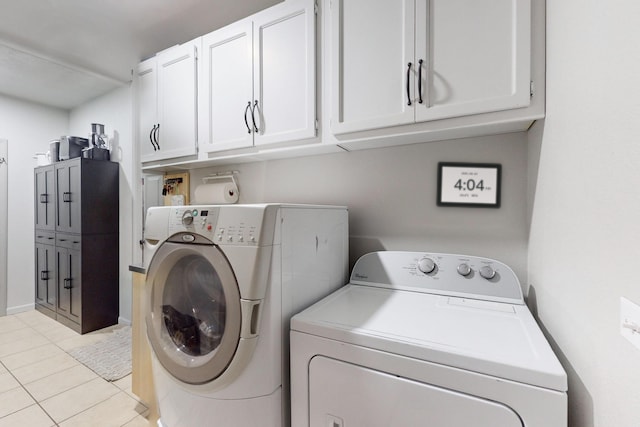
4:04
